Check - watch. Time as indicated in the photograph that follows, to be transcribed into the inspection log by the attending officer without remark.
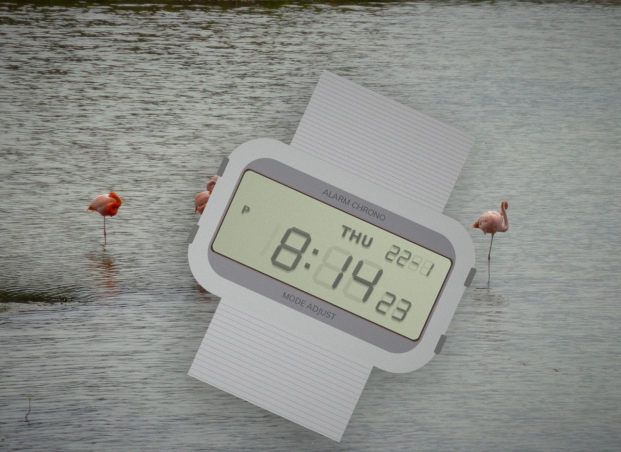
8:14:23
